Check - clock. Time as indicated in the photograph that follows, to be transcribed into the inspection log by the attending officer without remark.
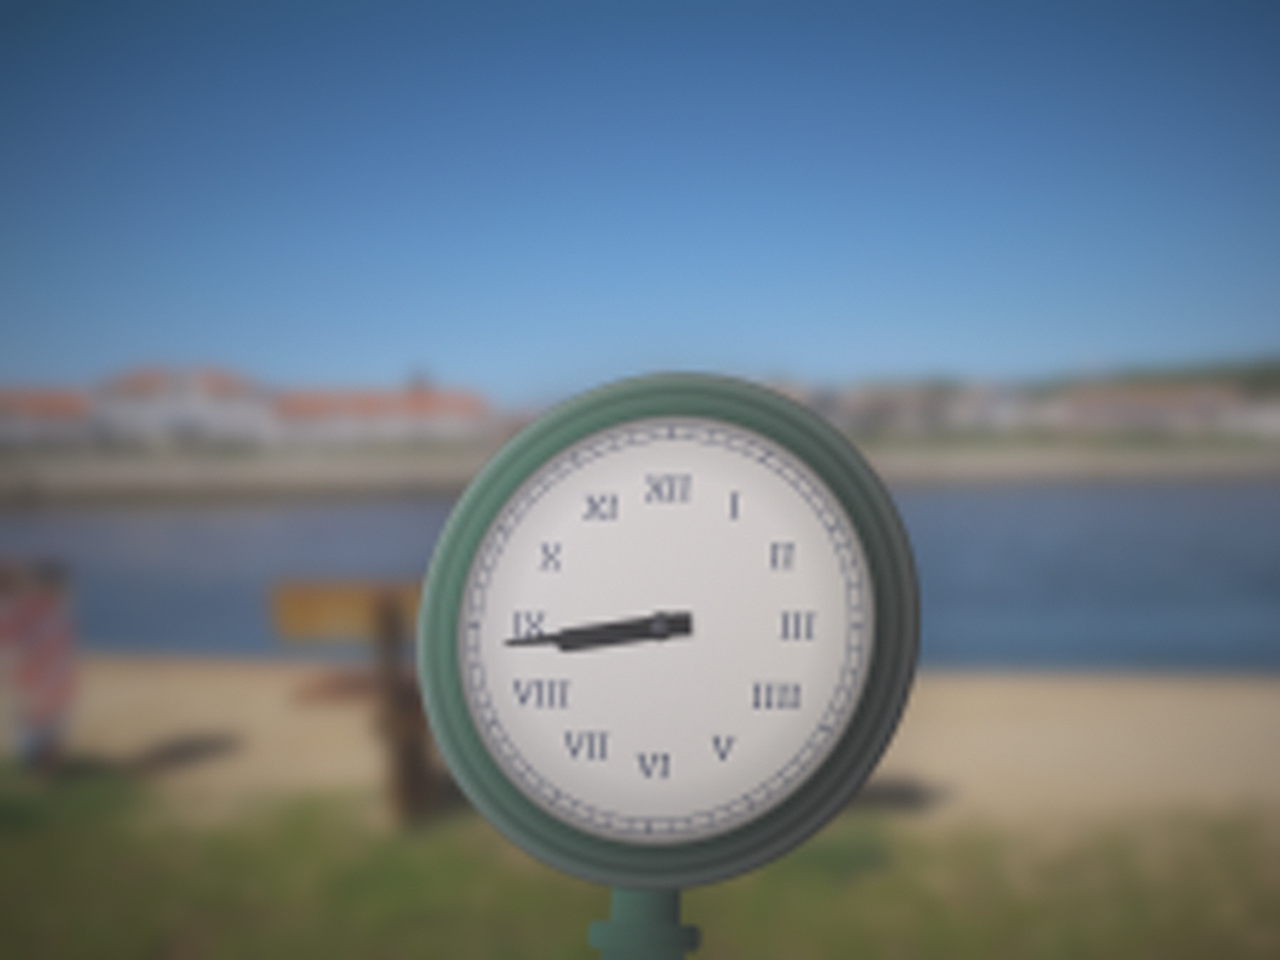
8:44
